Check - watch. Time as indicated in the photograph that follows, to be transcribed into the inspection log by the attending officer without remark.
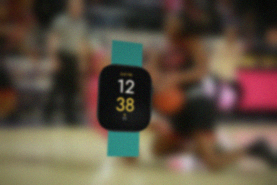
12:38
